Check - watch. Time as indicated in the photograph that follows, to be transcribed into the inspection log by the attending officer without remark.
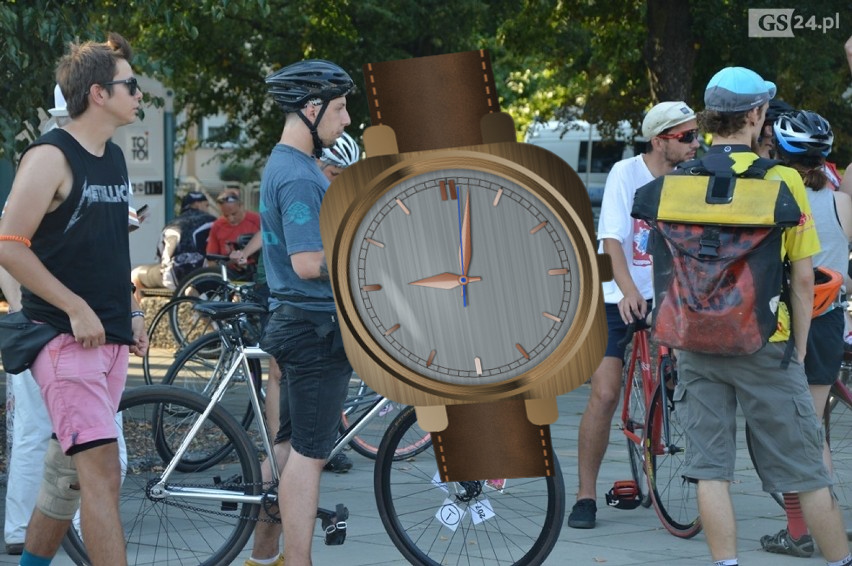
9:02:01
